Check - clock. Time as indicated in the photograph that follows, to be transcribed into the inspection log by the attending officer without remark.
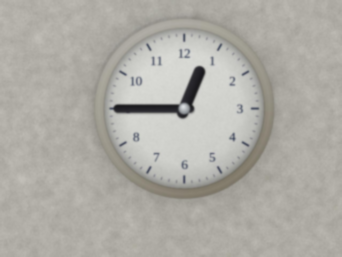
12:45
